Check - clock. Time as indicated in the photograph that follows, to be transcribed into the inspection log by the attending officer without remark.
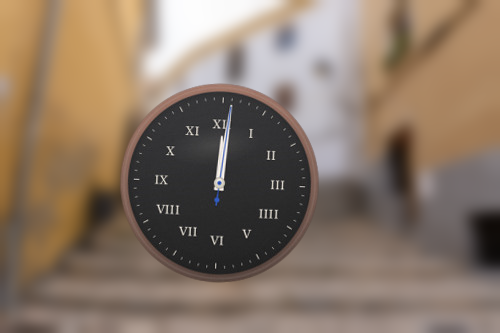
12:01:01
